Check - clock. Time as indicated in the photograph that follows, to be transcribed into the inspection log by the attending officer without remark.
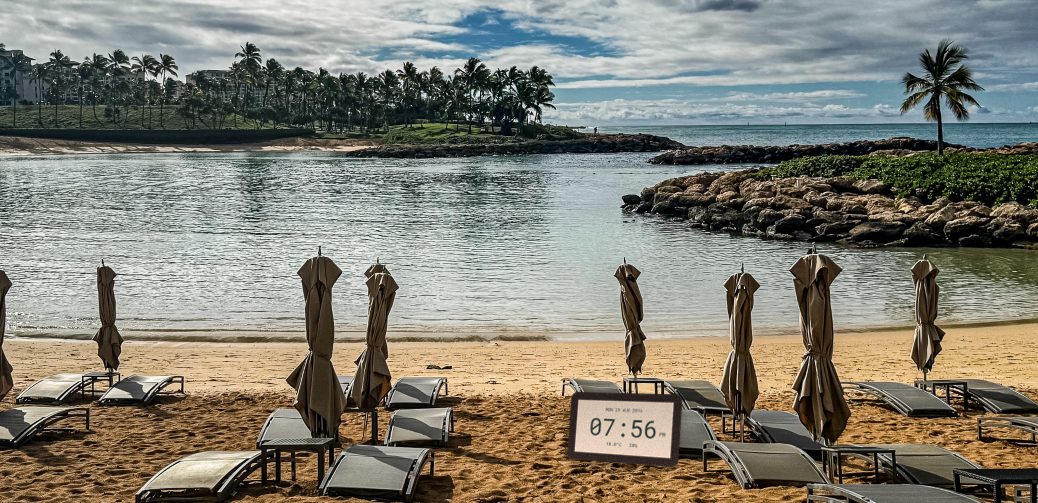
7:56
